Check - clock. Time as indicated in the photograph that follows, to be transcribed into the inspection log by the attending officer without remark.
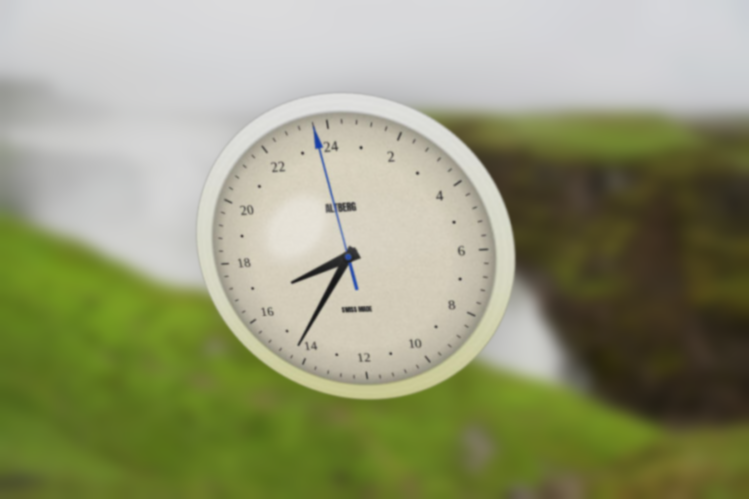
16:35:59
